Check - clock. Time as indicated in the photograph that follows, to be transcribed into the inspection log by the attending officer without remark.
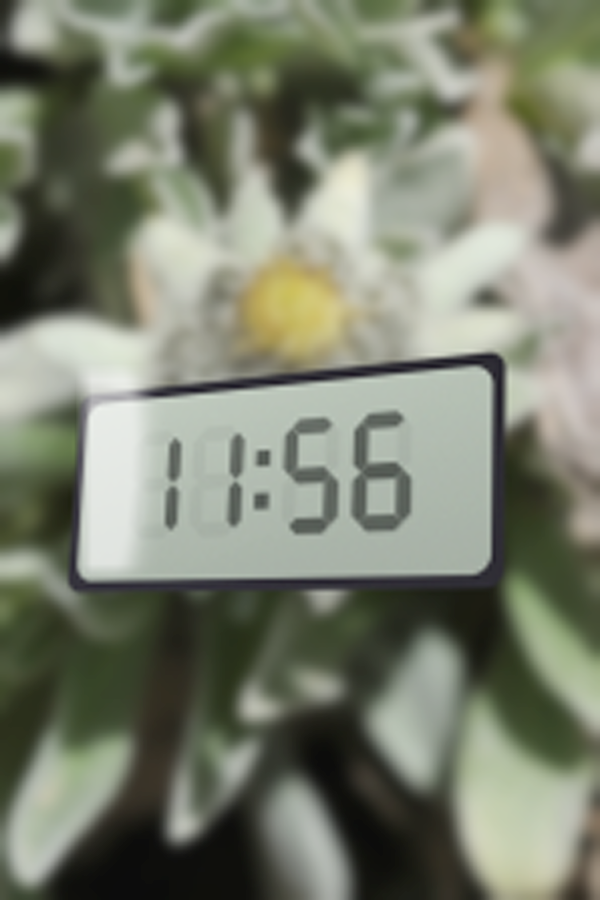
11:56
